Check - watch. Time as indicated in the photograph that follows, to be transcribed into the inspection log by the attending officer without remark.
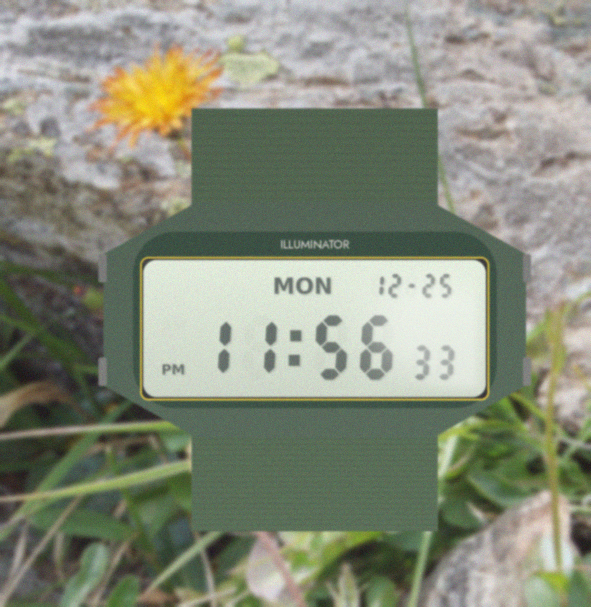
11:56:33
